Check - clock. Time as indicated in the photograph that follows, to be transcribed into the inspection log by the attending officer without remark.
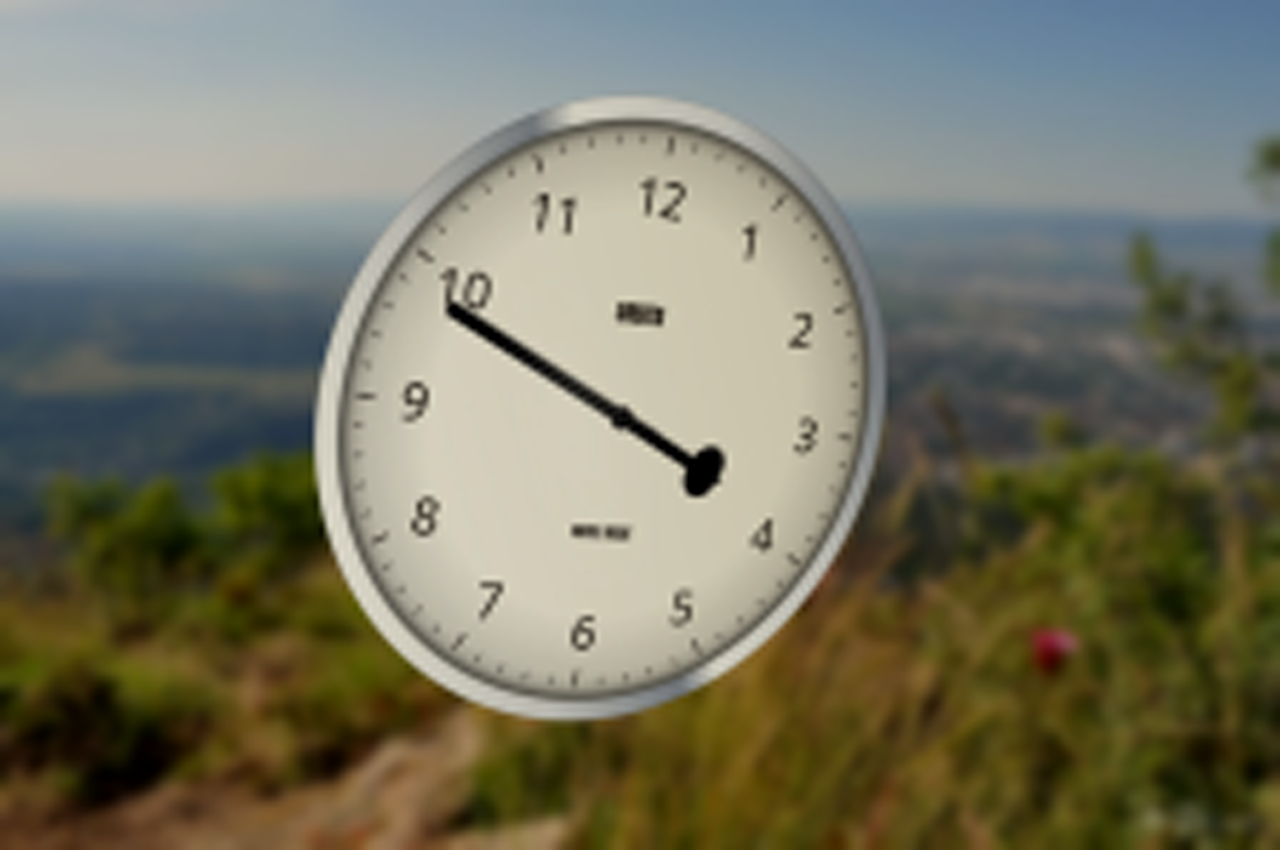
3:49
